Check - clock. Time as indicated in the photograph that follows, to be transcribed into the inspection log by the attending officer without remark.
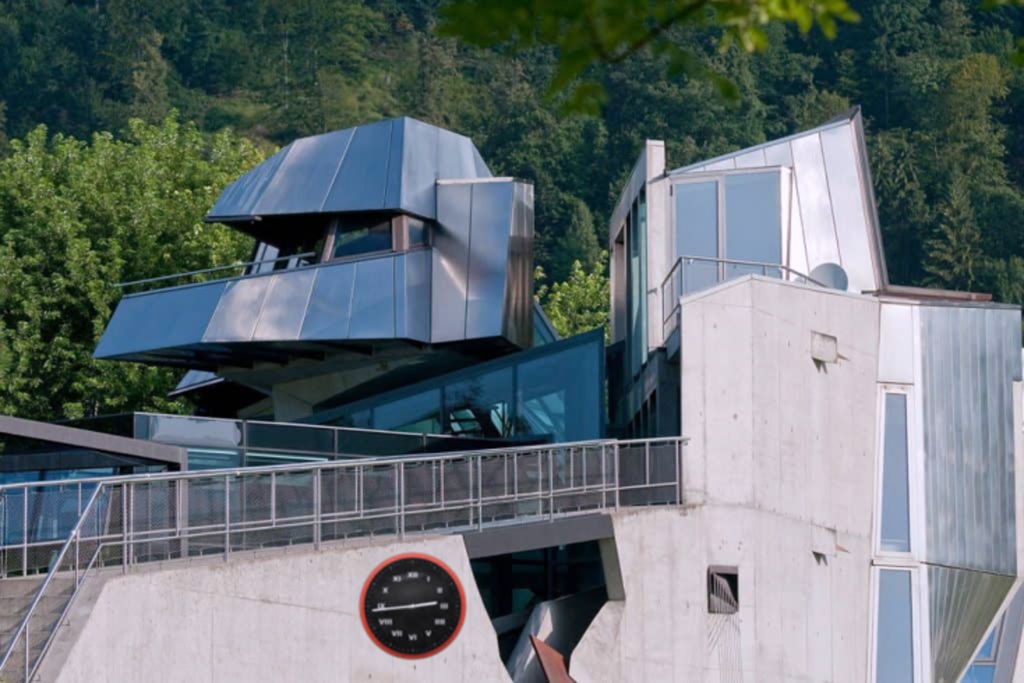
2:44
